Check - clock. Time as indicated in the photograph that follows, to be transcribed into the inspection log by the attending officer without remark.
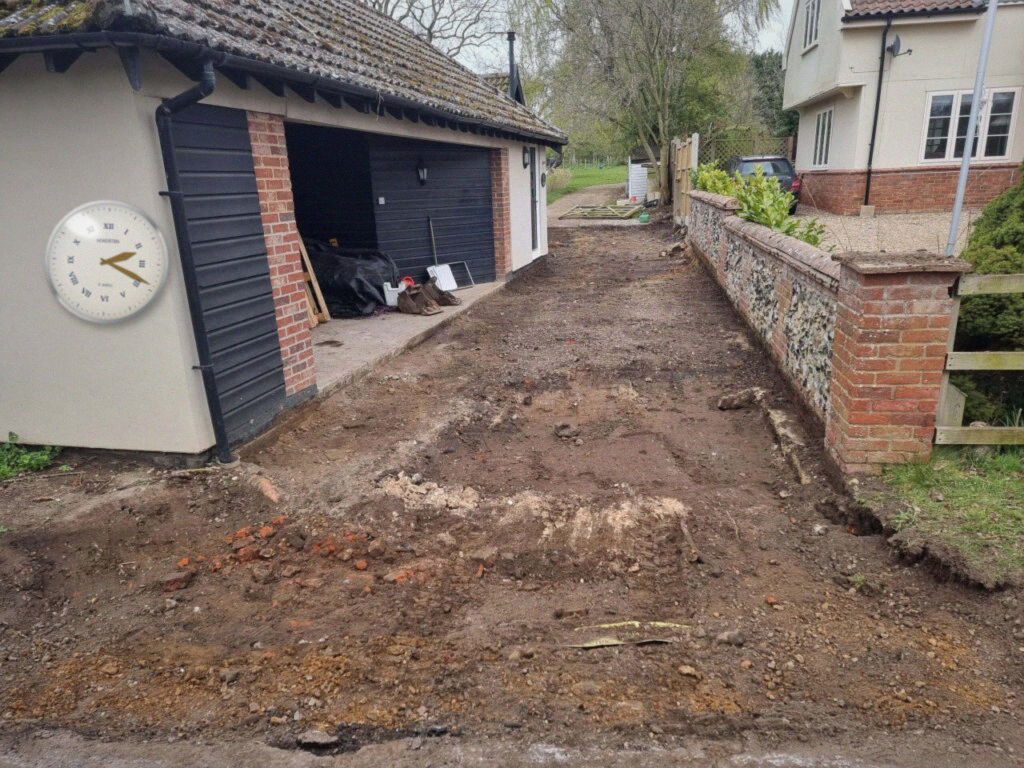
2:19
